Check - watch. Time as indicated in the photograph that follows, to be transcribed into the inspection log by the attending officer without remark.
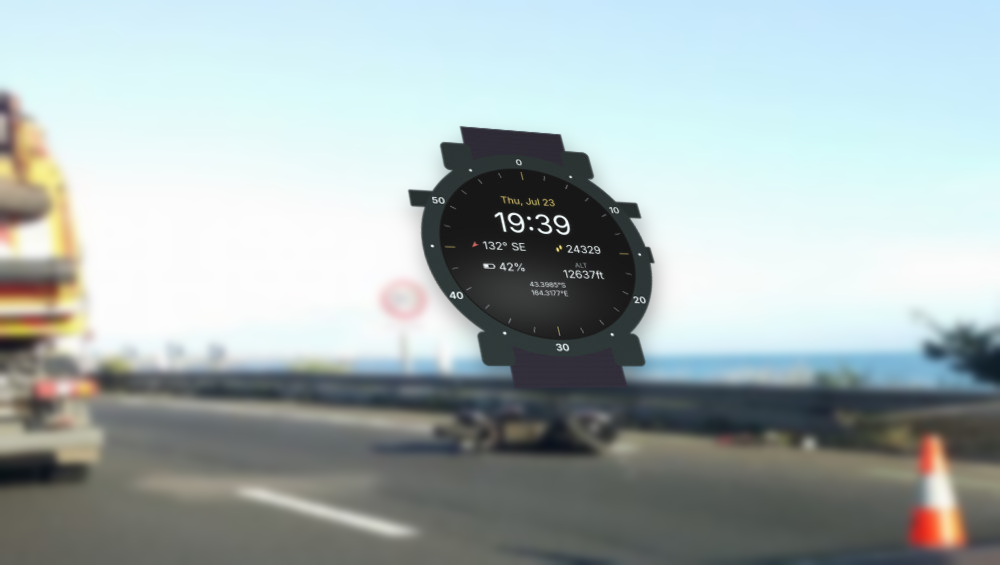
19:39
